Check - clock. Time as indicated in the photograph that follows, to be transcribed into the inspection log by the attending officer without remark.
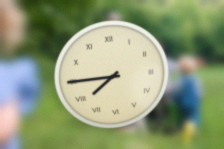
7:45
